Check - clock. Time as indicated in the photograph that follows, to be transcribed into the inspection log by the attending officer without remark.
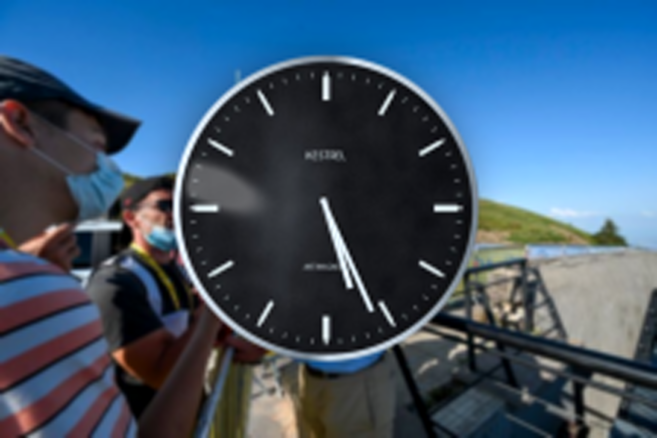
5:26
